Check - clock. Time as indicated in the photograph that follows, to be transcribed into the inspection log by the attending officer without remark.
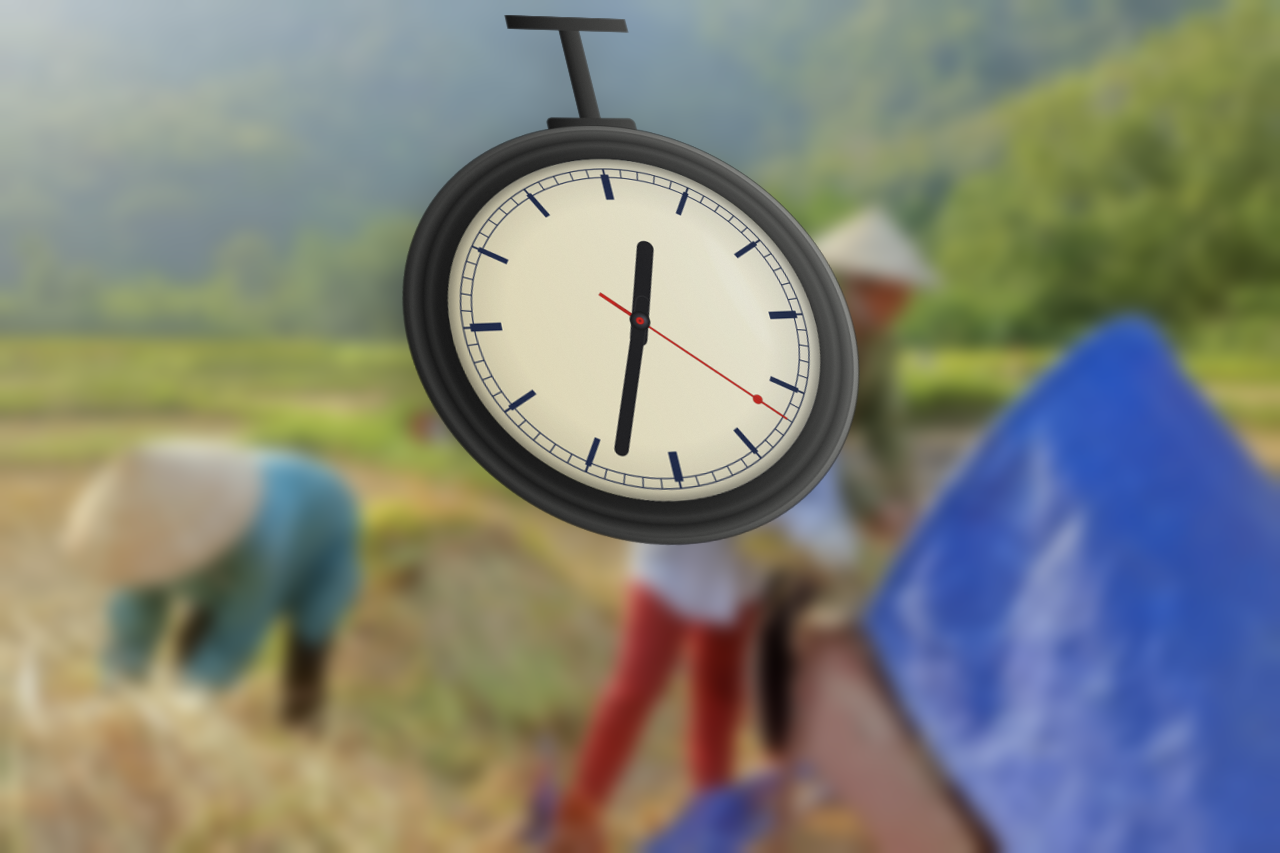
12:33:22
